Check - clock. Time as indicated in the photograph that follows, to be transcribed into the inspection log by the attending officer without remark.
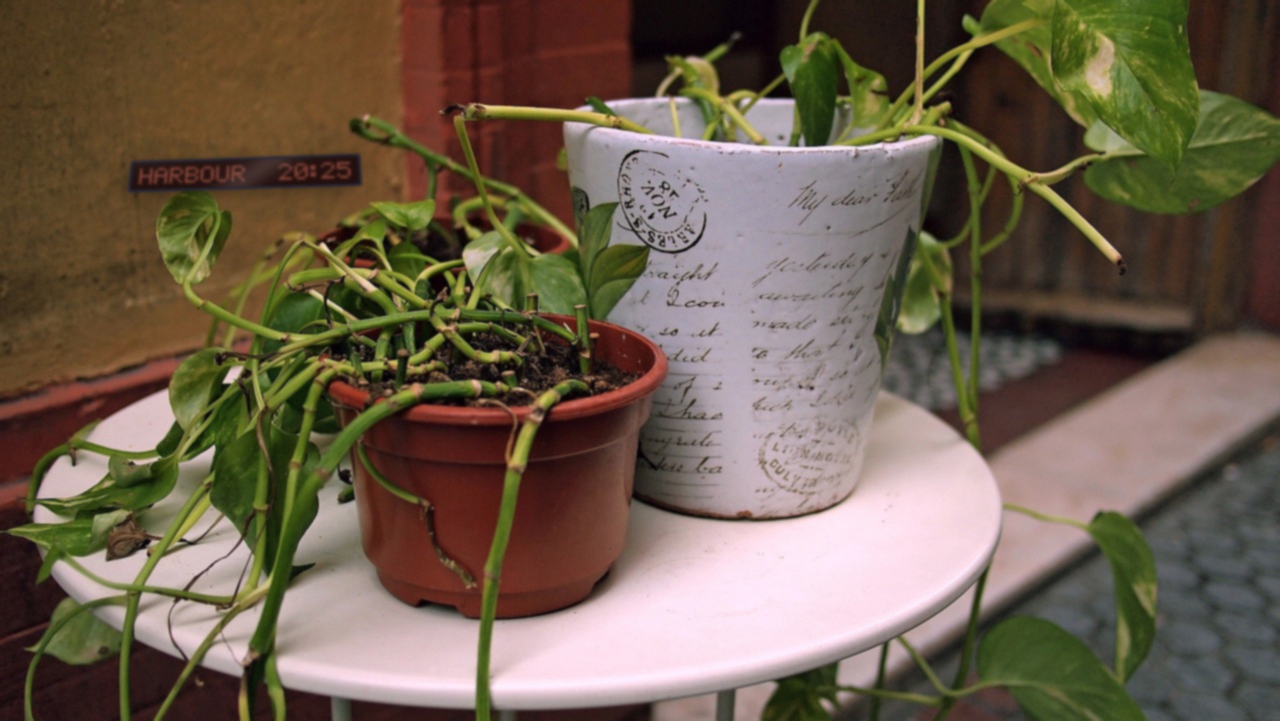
20:25
